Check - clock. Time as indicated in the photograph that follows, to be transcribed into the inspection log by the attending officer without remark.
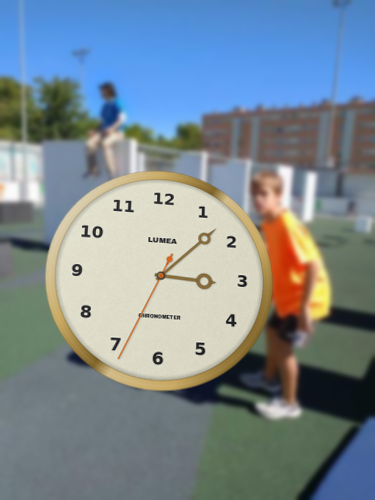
3:07:34
